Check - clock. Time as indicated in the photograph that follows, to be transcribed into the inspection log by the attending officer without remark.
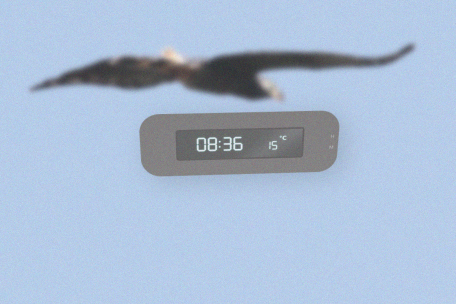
8:36
